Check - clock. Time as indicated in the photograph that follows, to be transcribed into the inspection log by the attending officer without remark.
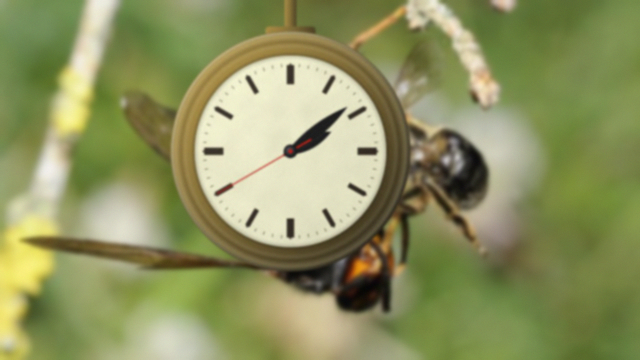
2:08:40
